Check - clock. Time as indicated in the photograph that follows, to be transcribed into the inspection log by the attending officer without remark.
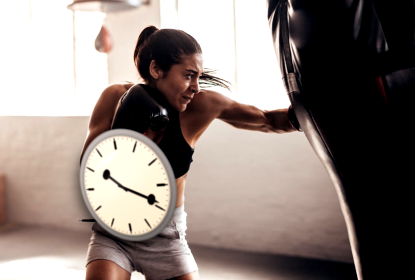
10:19
